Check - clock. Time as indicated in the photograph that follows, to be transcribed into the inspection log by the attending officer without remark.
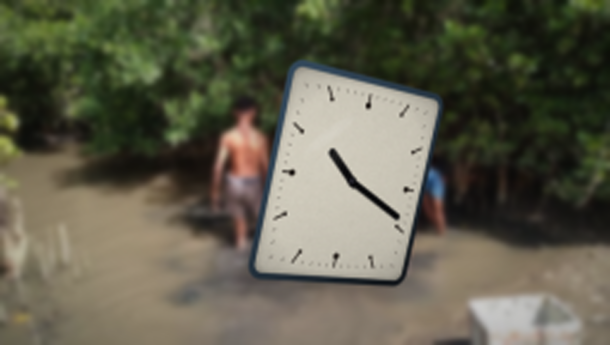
10:19
